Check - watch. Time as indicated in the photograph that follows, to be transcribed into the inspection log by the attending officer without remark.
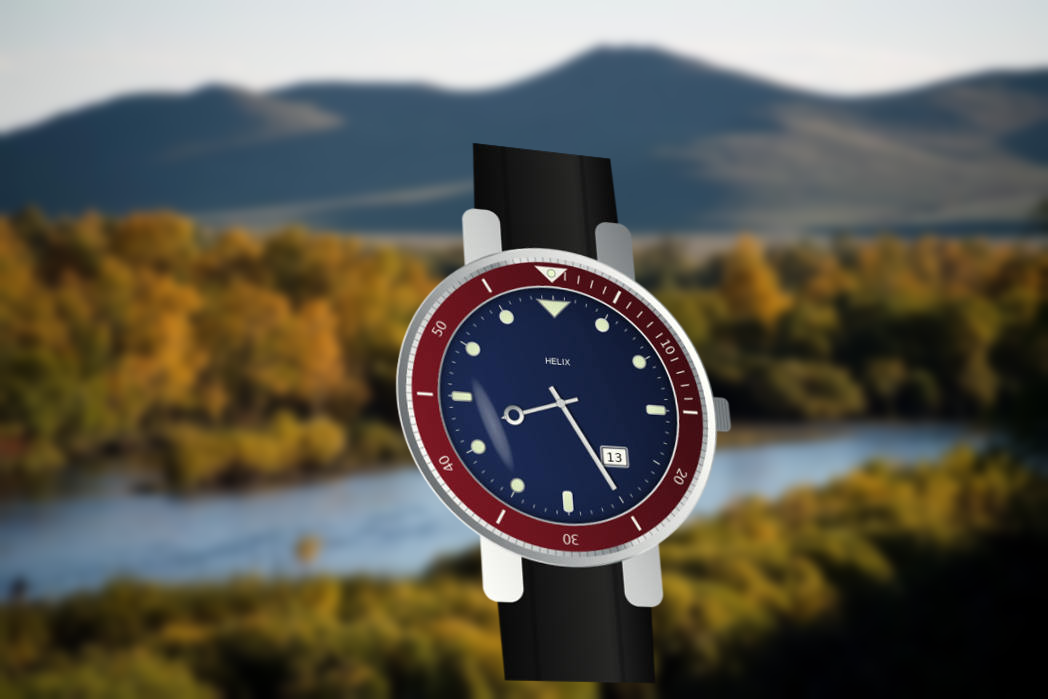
8:25
